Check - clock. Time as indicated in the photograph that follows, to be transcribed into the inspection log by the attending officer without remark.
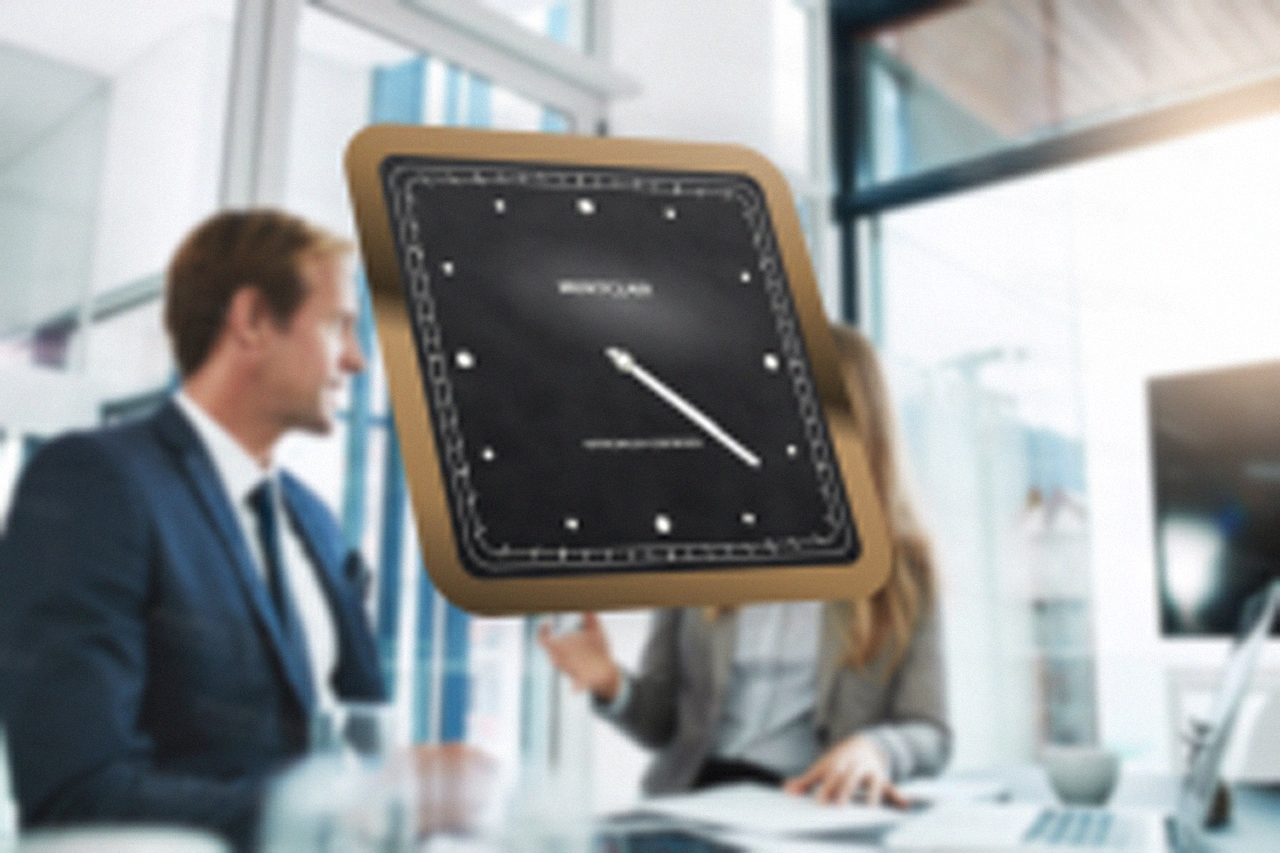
4:22
